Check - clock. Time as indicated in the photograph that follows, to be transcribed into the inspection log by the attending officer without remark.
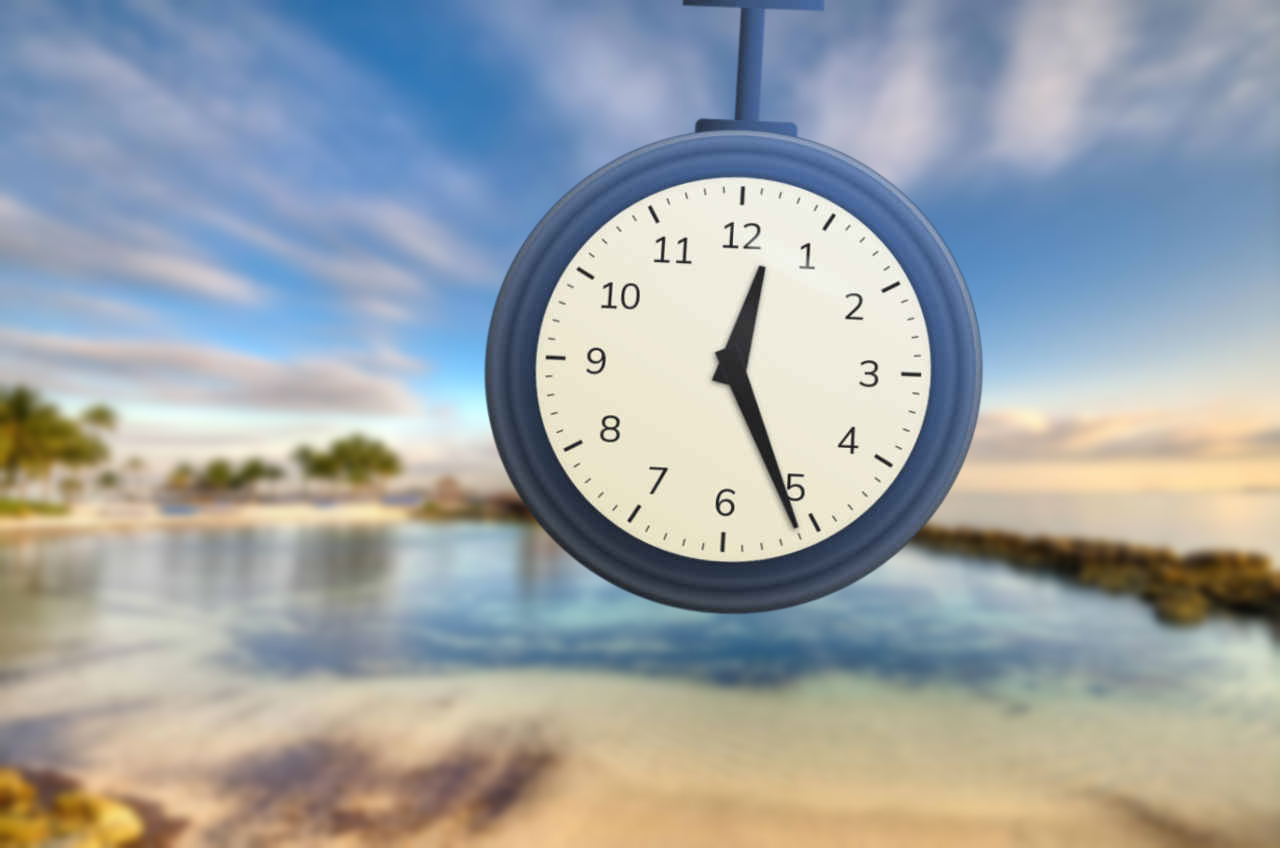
12:26
